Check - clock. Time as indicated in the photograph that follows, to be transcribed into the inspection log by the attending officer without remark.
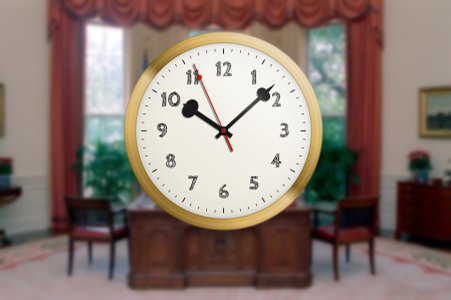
10:07:56
